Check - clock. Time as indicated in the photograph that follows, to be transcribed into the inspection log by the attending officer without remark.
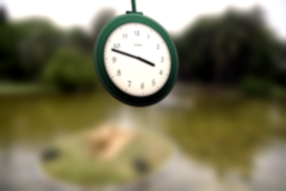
3:48
